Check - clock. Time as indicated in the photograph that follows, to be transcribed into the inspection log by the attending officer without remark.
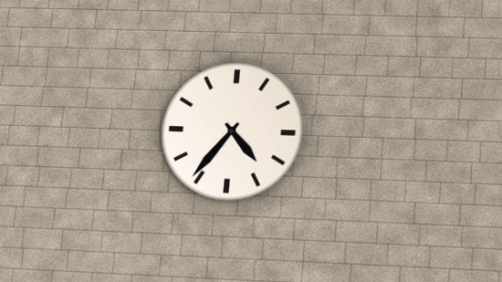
4:36
